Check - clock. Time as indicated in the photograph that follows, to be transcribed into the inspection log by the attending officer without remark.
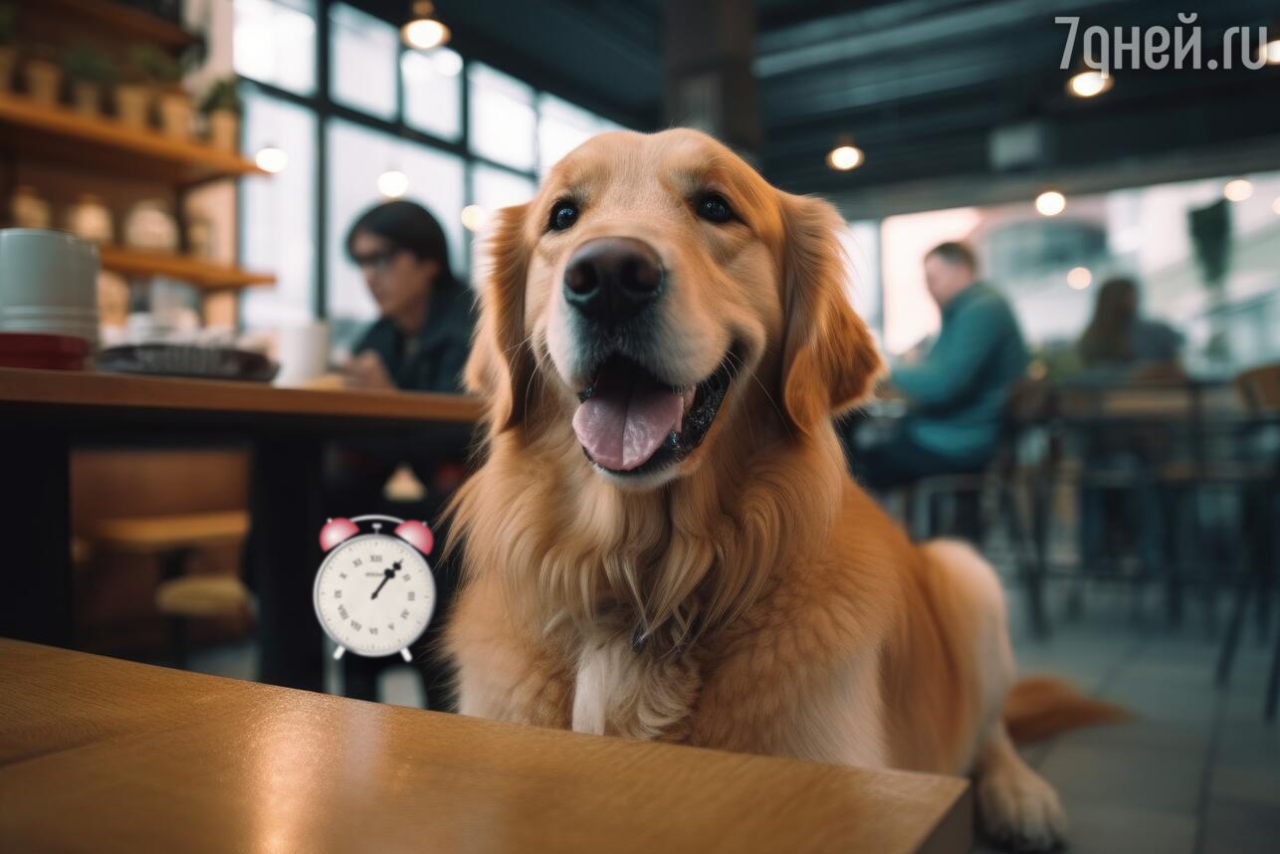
1:06
